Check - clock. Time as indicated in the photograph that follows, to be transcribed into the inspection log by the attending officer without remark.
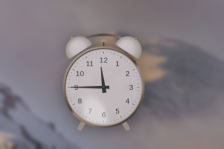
11:45
